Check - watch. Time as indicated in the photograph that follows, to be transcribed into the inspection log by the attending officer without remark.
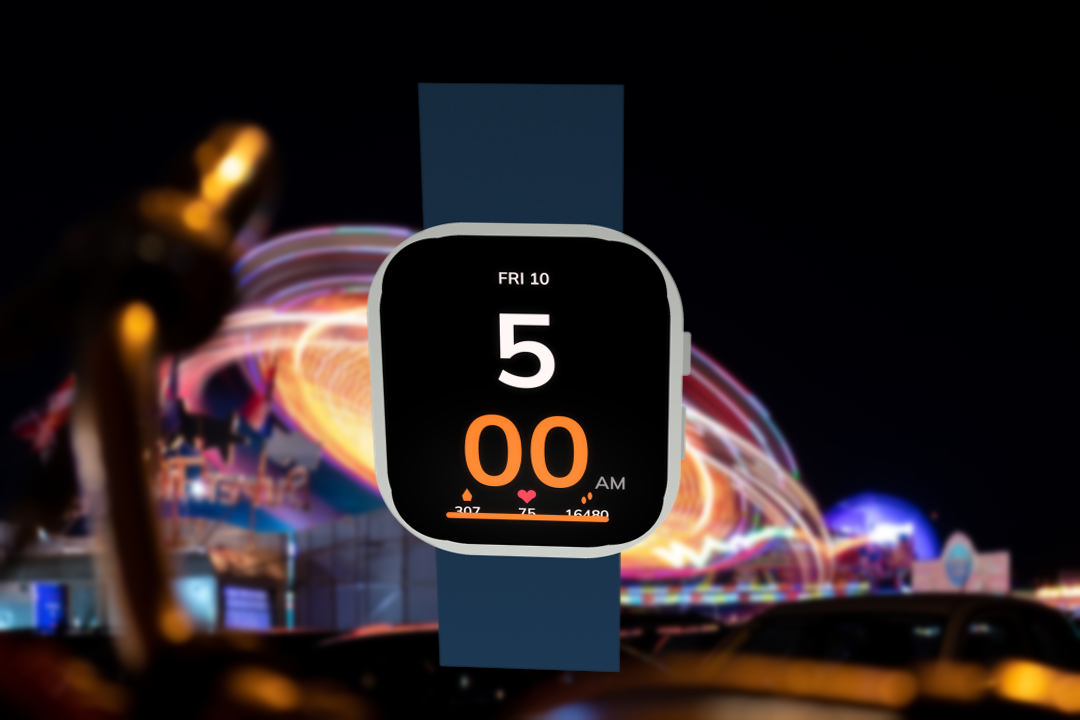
5:00
